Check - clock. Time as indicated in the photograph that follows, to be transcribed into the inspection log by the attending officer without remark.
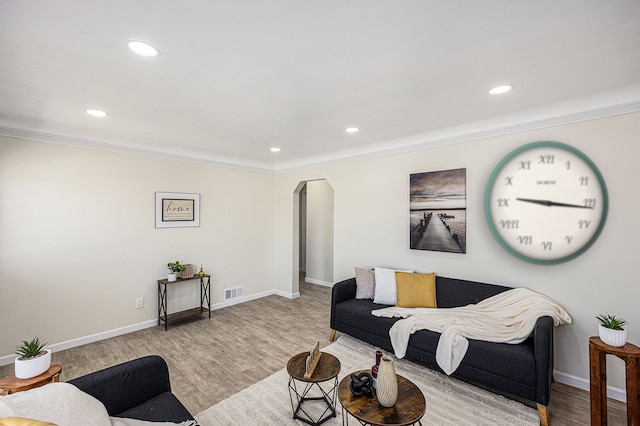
9:16
